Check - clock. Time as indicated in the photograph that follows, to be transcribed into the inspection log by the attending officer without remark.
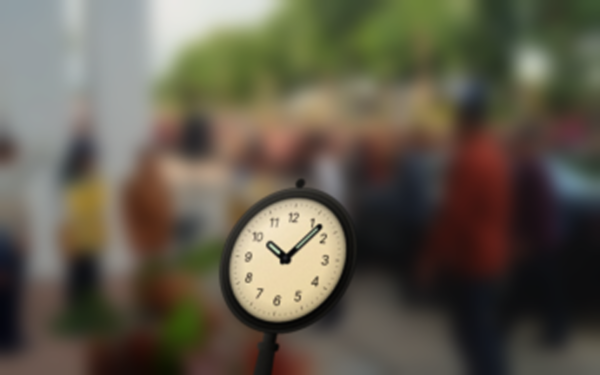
10:07
